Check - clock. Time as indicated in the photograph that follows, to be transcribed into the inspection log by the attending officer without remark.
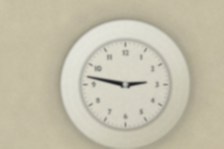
2:47
